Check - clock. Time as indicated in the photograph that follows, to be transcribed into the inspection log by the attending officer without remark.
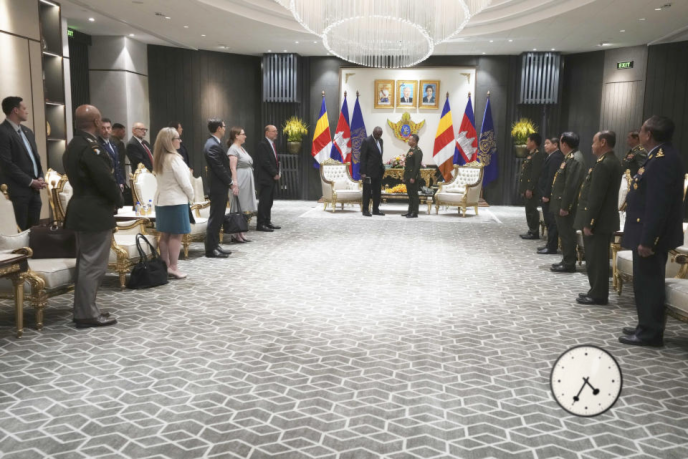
4:35
